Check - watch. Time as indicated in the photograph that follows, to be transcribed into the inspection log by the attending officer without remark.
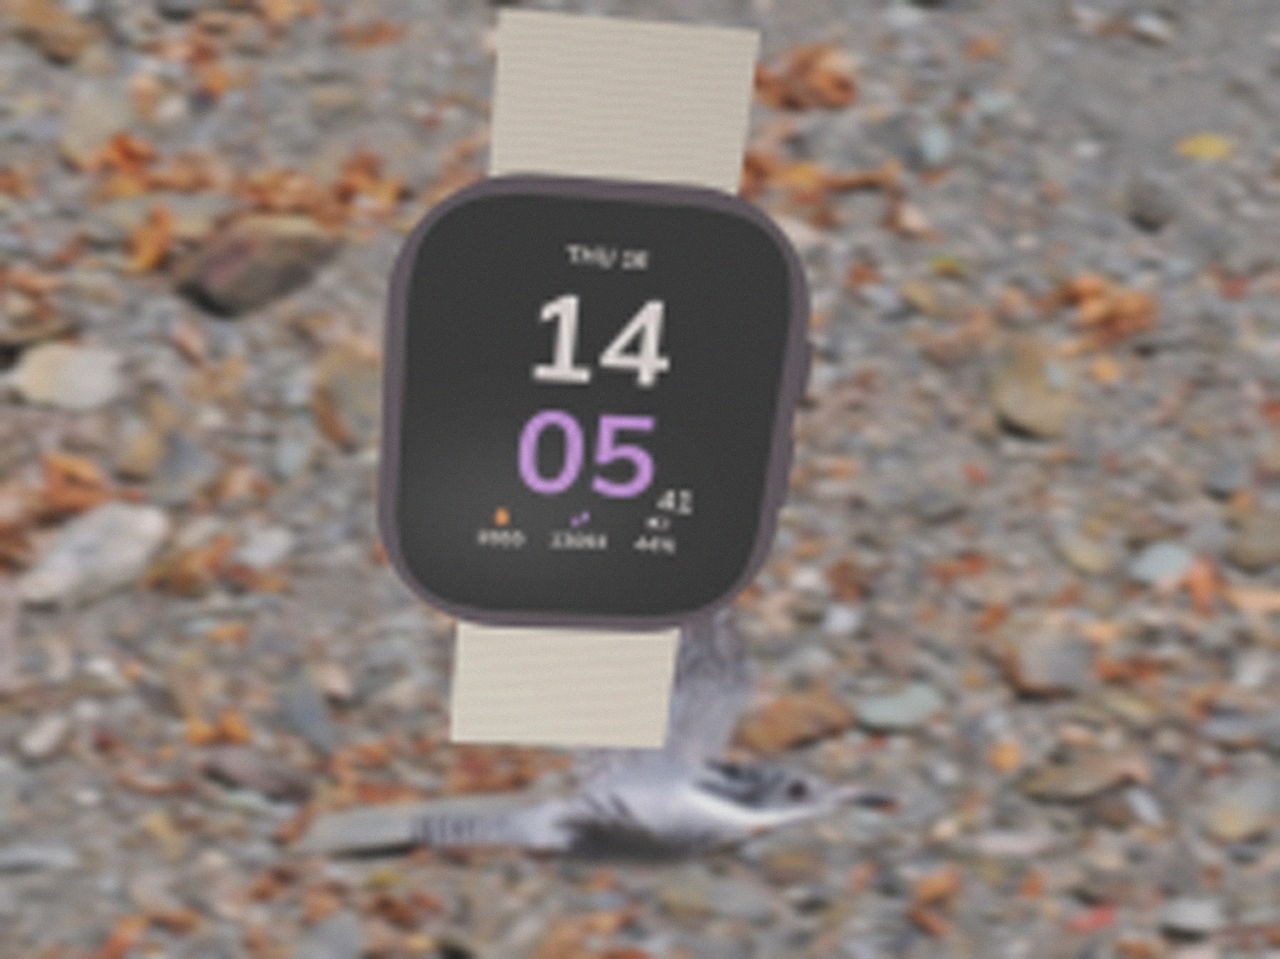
14:05
